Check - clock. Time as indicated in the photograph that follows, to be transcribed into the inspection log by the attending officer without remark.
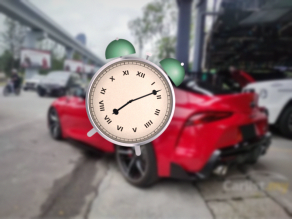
7:08
